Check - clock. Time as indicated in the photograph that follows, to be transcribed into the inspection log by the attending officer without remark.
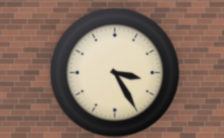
3:25
